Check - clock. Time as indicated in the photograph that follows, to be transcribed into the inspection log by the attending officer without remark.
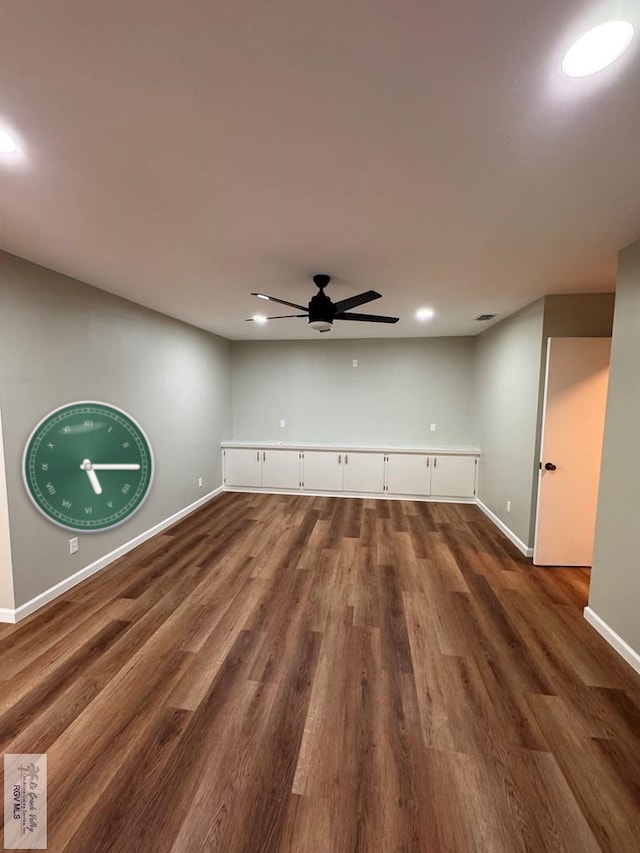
5:15
